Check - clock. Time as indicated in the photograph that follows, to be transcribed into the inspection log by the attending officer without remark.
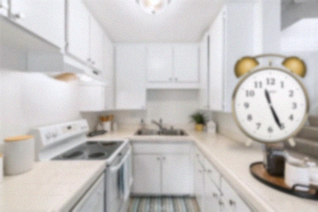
11:26
